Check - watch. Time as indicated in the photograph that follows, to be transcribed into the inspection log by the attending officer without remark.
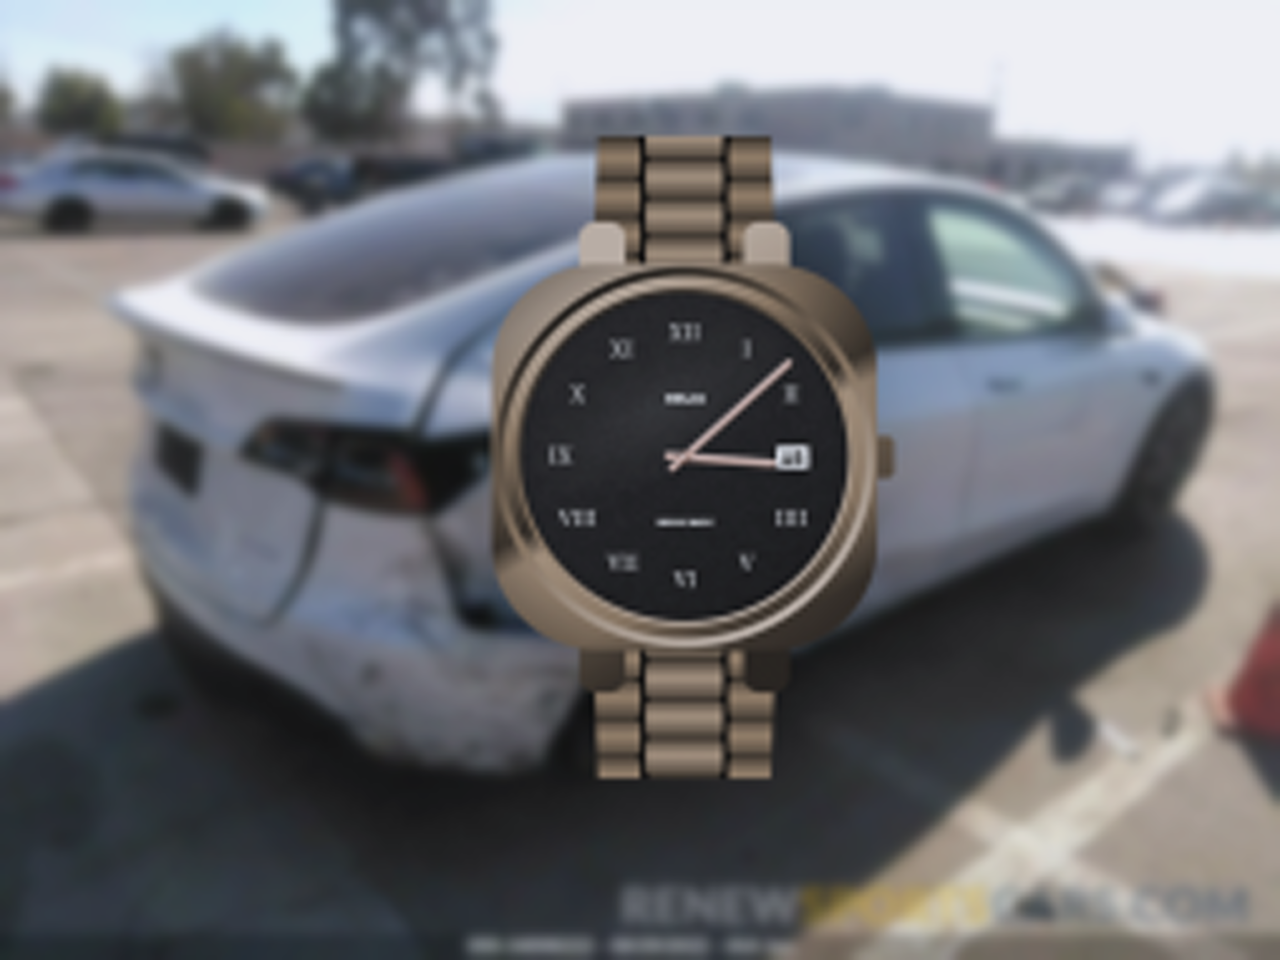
3:08
